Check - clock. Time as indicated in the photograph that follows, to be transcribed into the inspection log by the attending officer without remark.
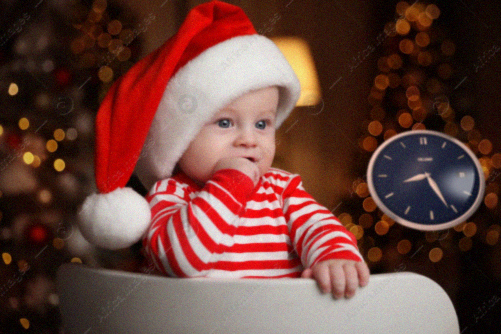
8:26
